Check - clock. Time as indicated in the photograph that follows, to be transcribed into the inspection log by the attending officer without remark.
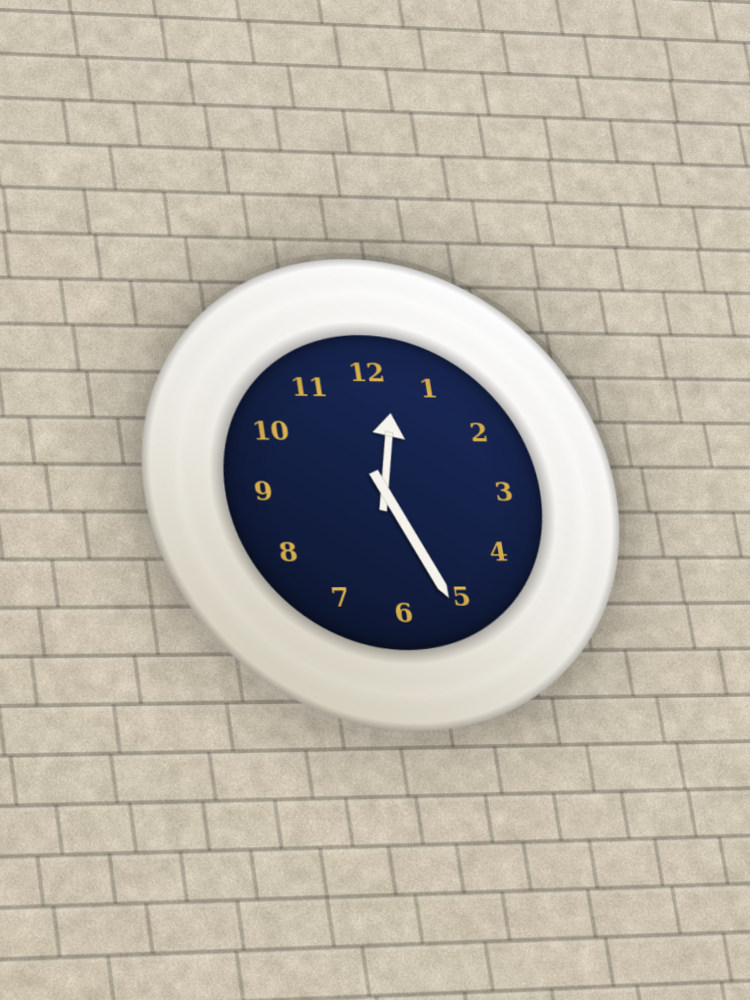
12:26
